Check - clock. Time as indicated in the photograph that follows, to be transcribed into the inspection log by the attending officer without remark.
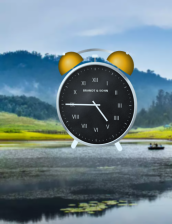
4:45
